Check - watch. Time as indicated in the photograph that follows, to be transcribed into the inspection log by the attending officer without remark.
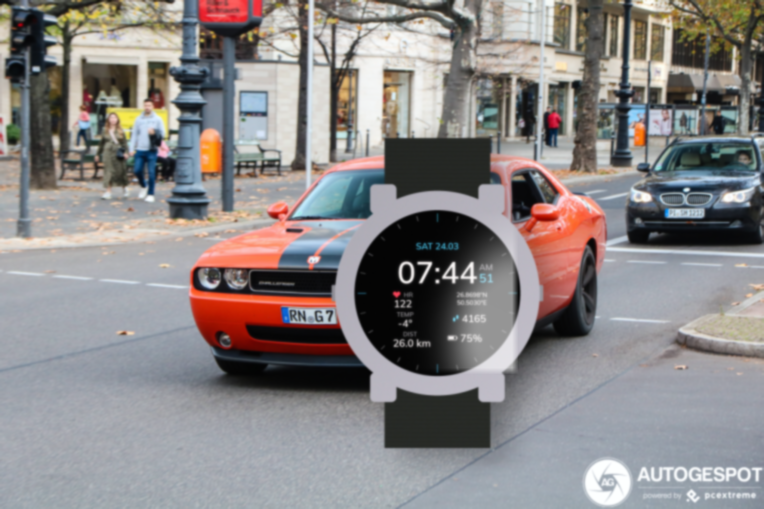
7:44:51
